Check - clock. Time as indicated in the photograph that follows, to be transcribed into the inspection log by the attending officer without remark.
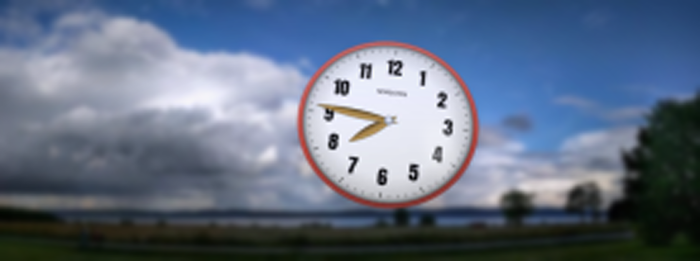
7:46
